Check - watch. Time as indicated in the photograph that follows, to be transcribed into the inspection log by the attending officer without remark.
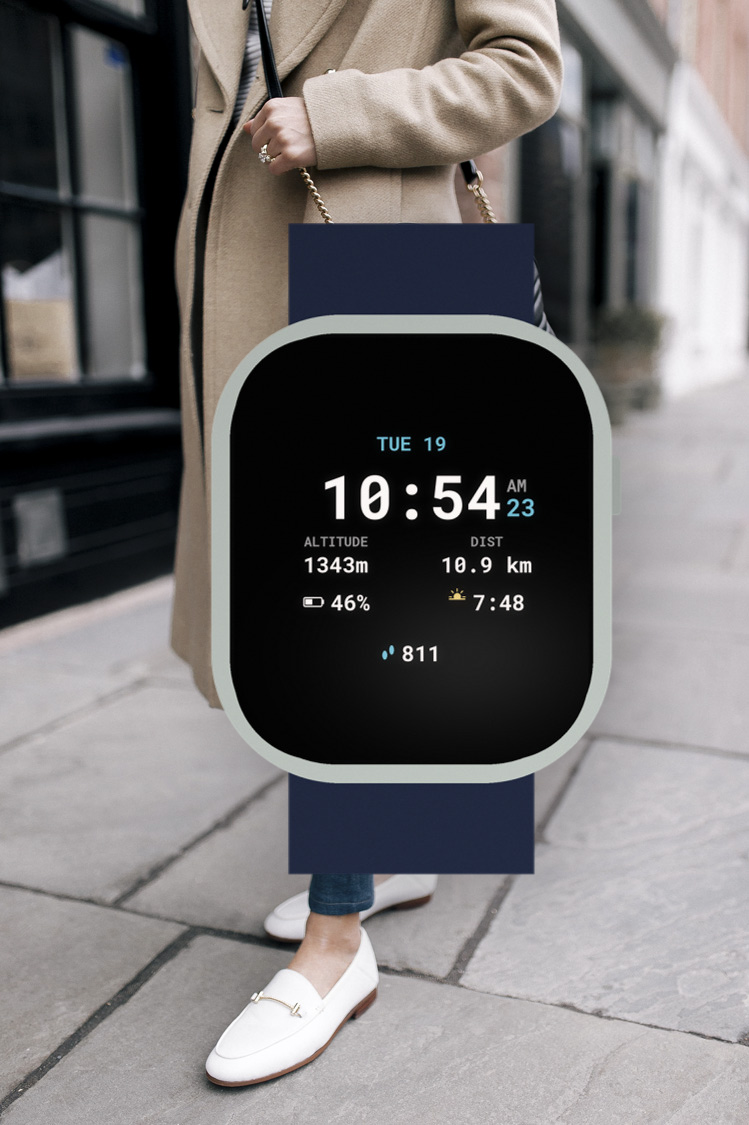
10:54:23
